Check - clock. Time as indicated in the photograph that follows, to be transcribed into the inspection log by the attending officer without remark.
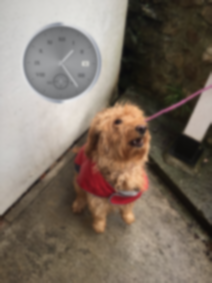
1:24
